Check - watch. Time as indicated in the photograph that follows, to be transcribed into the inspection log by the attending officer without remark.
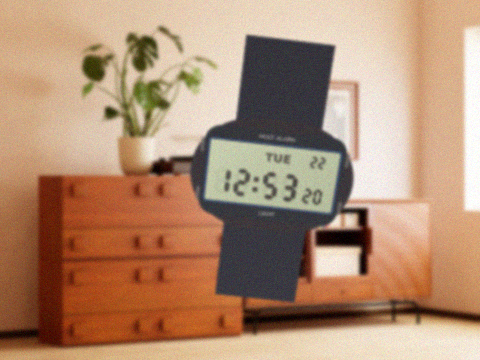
12:53:20
